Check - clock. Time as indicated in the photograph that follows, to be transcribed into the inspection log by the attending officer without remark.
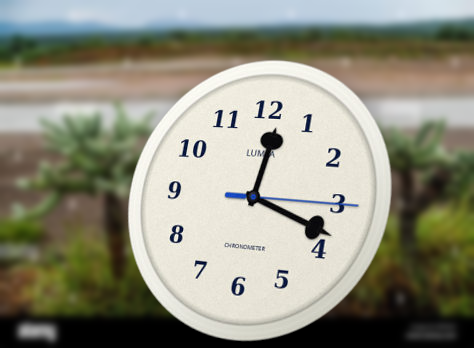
12:18:15
